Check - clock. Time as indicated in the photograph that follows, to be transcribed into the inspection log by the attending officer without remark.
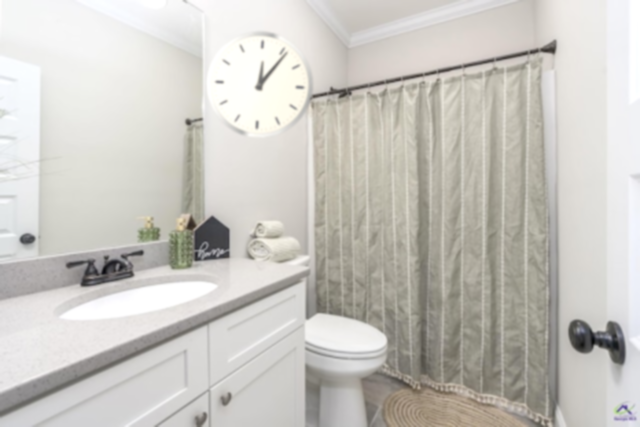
12:06
